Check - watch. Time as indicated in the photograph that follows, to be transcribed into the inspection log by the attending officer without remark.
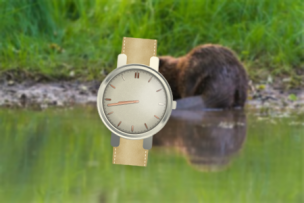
8:43
